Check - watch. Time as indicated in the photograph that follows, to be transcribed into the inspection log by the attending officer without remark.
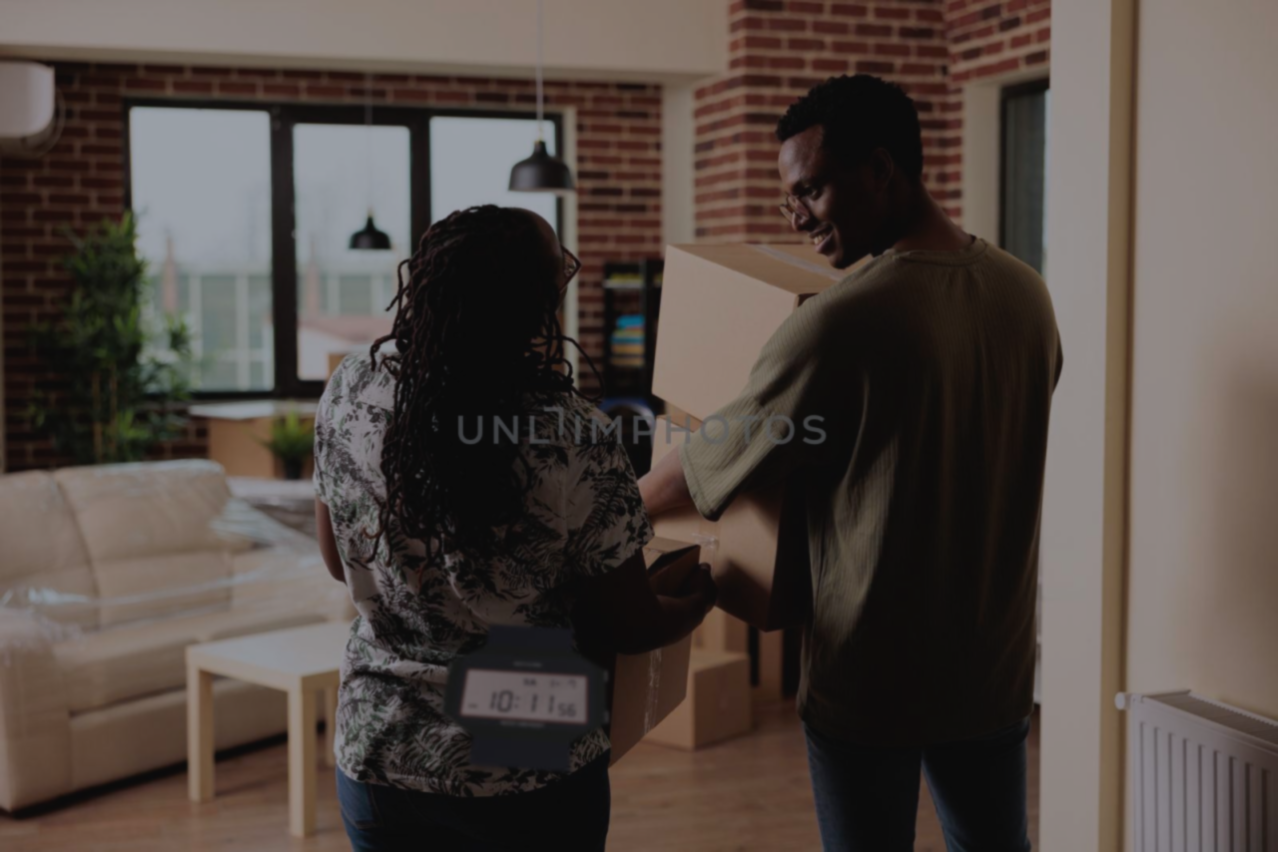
10:11
